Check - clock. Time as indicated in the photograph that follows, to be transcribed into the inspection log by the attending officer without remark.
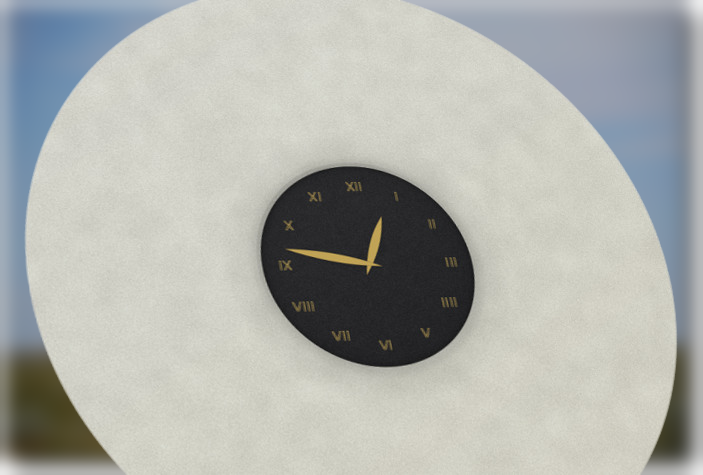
12:47
